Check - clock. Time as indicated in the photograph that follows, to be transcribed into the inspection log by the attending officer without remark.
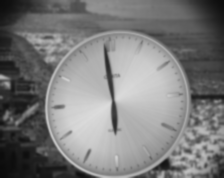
5:59
